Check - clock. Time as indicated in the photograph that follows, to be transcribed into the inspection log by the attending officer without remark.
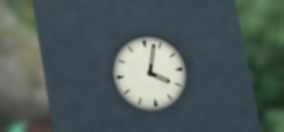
4:03
